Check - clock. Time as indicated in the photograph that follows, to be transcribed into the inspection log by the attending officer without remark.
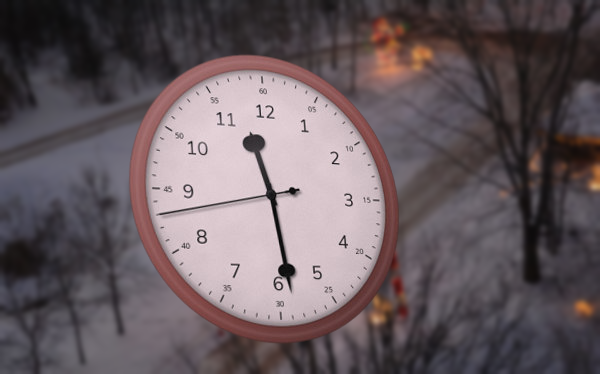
11:28:43
